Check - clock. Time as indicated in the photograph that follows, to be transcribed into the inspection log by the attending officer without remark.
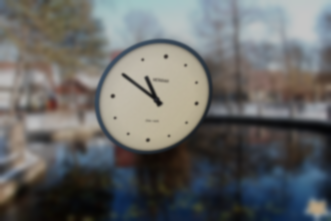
10:50
